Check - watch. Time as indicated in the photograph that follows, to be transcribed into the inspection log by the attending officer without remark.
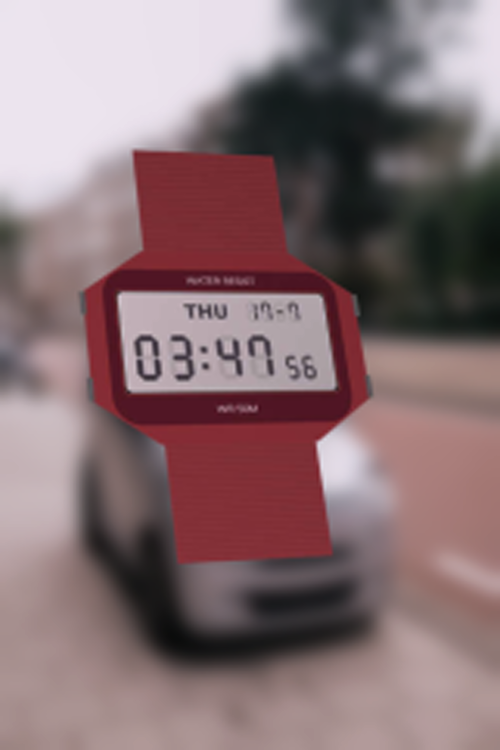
3:47:56
